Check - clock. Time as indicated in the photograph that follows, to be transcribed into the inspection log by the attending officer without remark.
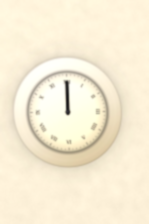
12:00
